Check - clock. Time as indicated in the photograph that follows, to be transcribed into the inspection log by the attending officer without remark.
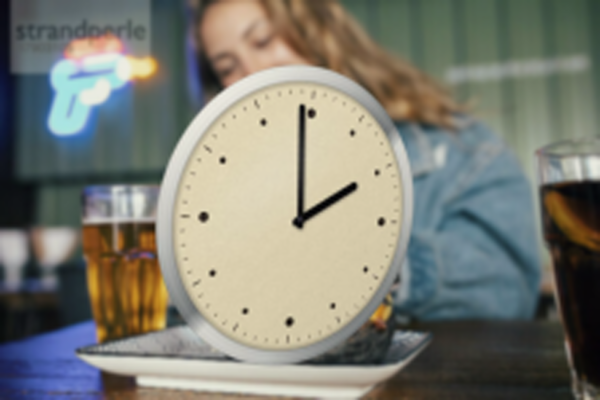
1:59
